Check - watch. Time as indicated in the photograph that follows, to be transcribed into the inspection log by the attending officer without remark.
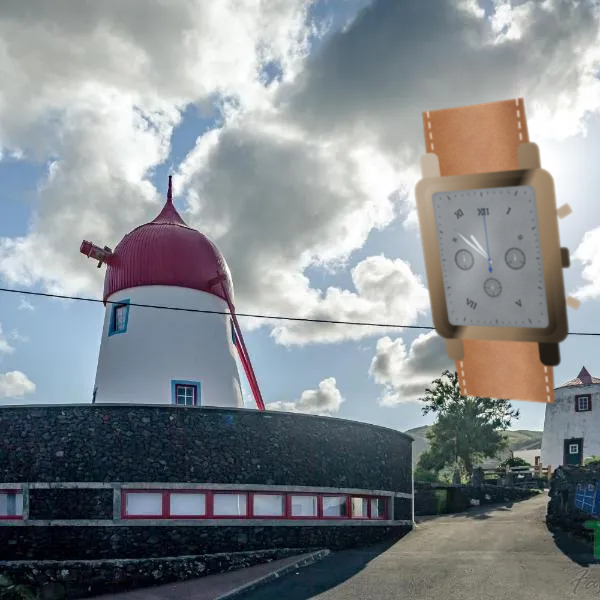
10:52
